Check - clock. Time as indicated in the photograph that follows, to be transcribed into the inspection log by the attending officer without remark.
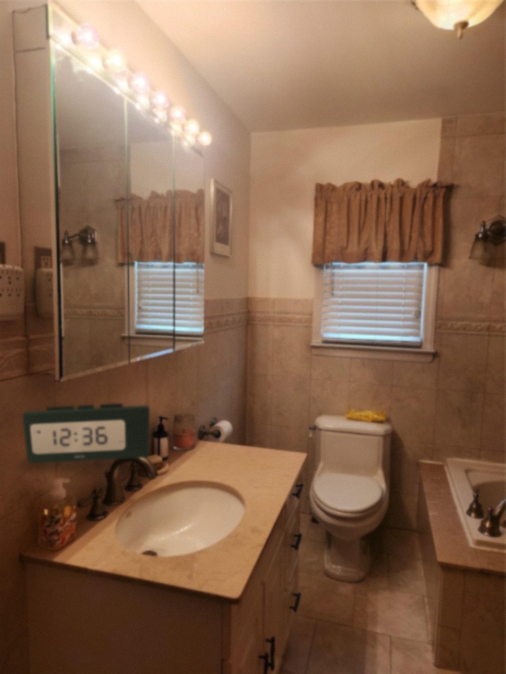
12:36
